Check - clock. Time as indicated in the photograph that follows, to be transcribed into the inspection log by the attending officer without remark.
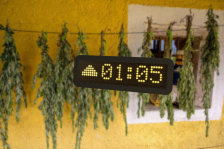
1:05
